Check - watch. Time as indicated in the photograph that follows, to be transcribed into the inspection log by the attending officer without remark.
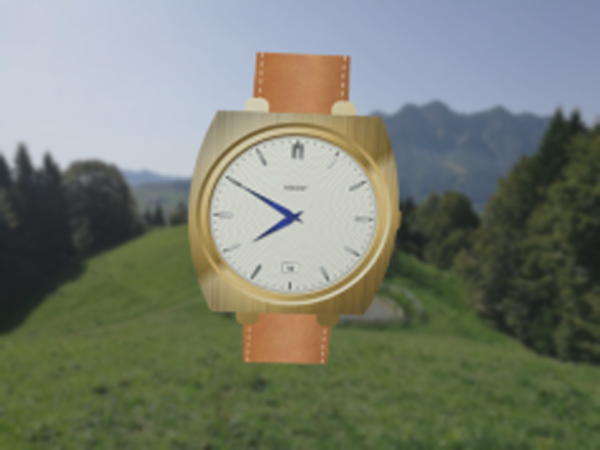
7:50
